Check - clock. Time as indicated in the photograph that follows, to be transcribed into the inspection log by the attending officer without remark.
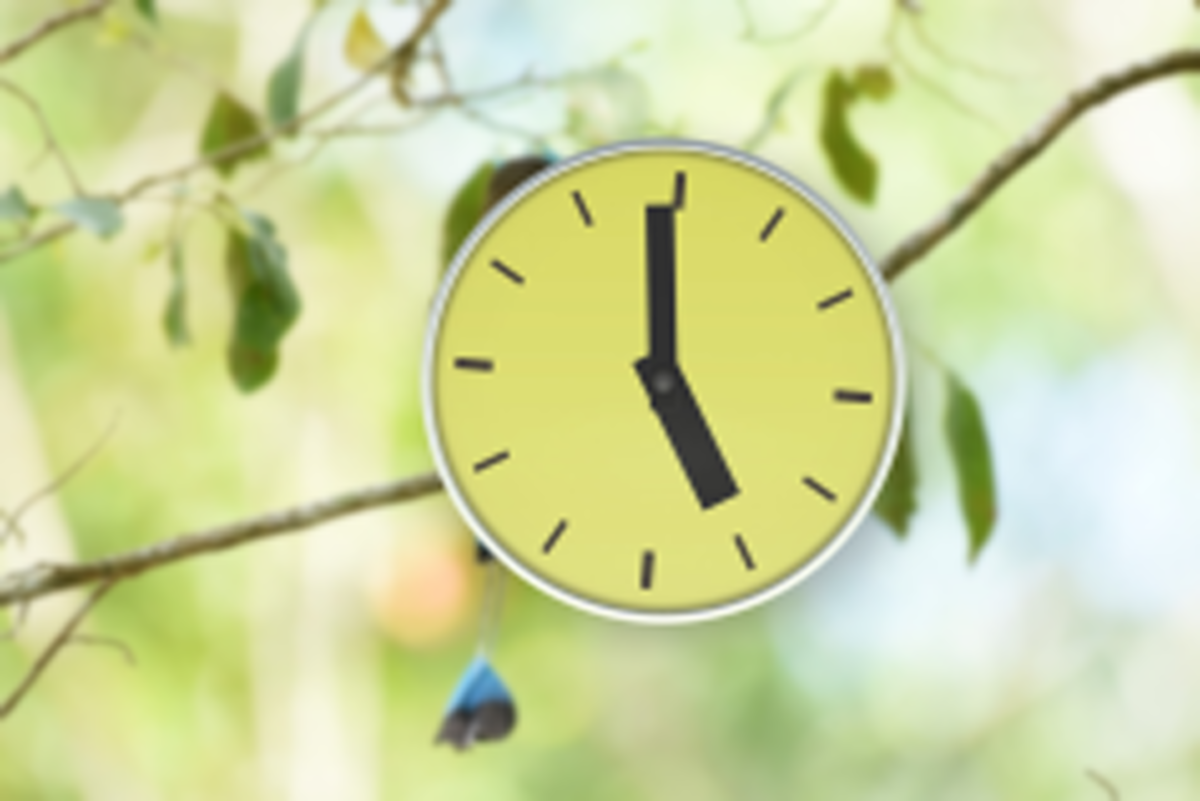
4:59
